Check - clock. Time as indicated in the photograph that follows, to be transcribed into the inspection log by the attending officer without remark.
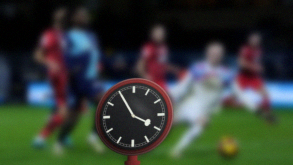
3:55
